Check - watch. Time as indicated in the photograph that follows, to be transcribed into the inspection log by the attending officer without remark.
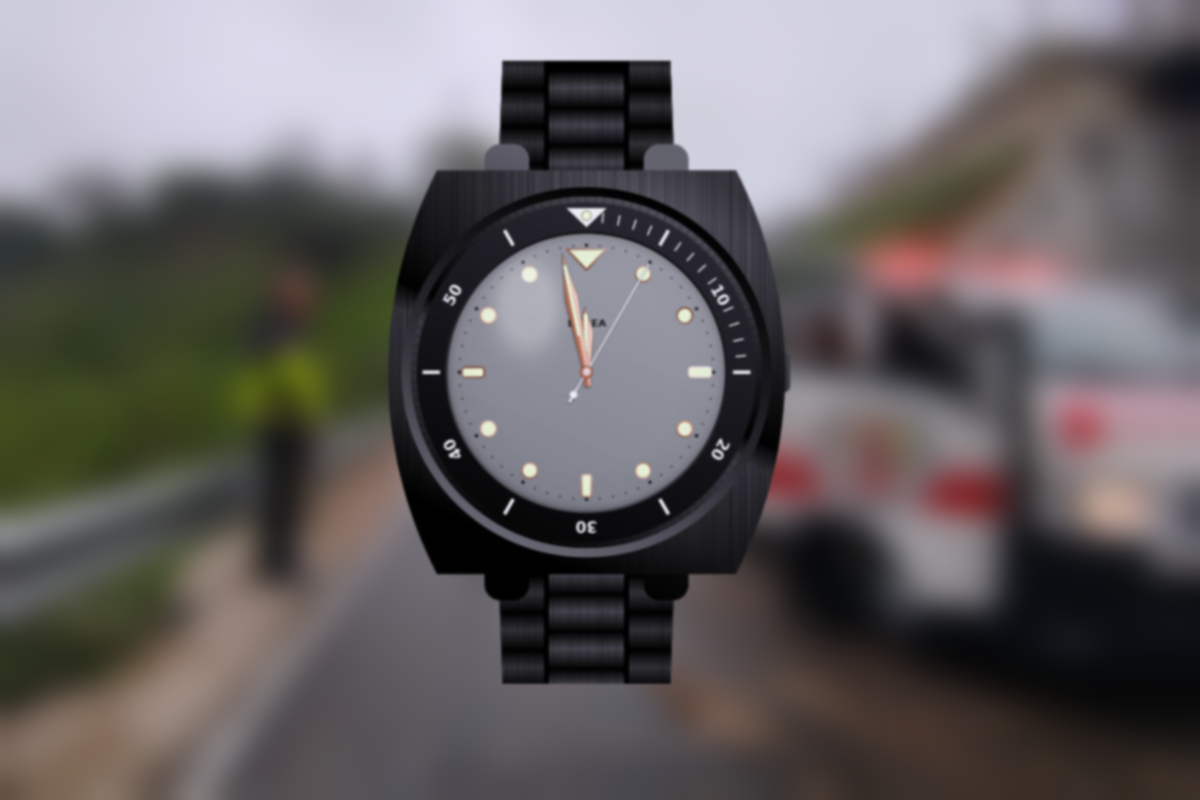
11:58:05
